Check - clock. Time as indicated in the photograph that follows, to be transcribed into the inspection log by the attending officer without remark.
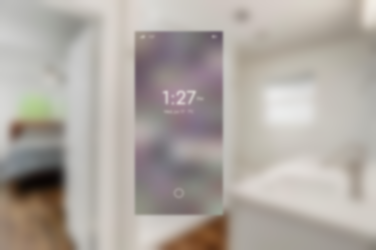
1:27
